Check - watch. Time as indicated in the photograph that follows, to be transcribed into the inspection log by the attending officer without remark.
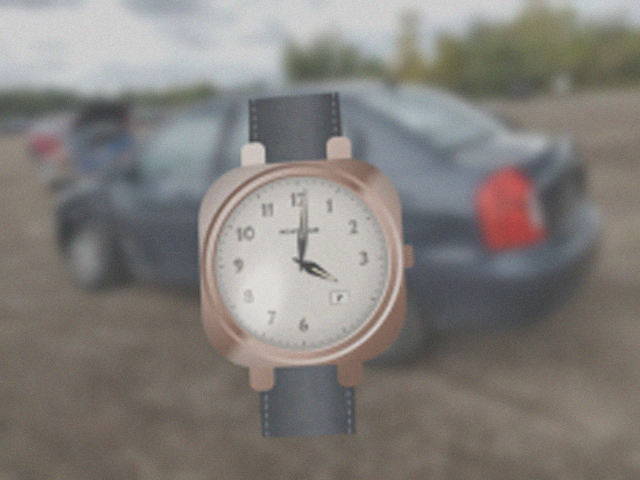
4:01
